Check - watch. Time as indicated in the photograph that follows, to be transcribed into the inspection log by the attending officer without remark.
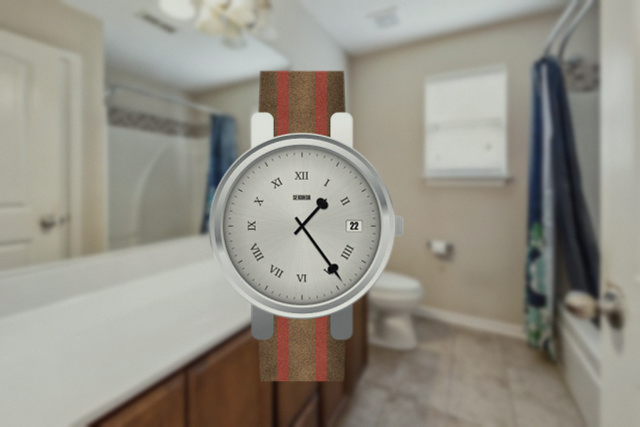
1:24
